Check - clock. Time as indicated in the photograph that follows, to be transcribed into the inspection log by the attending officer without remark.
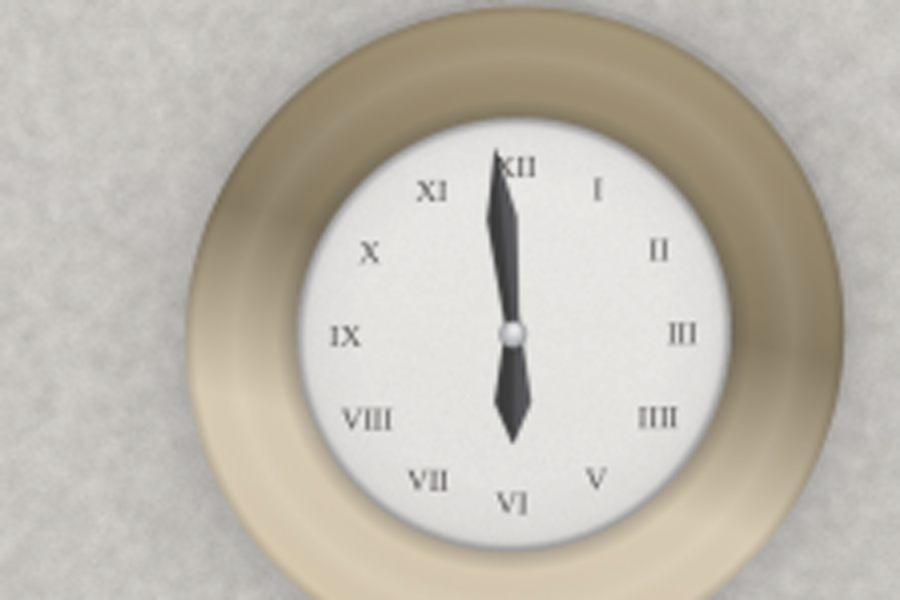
5:59
